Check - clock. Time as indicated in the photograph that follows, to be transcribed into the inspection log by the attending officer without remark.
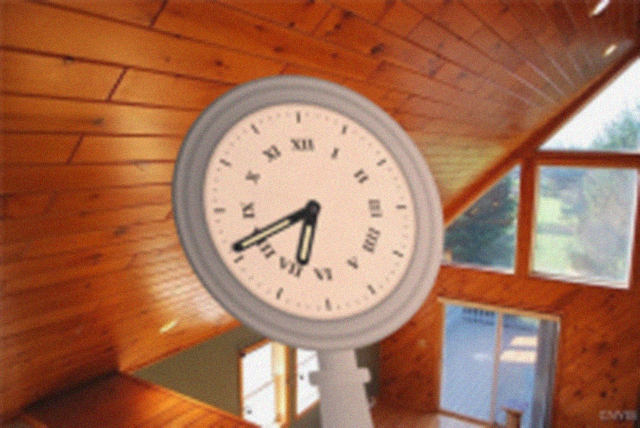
6:41
